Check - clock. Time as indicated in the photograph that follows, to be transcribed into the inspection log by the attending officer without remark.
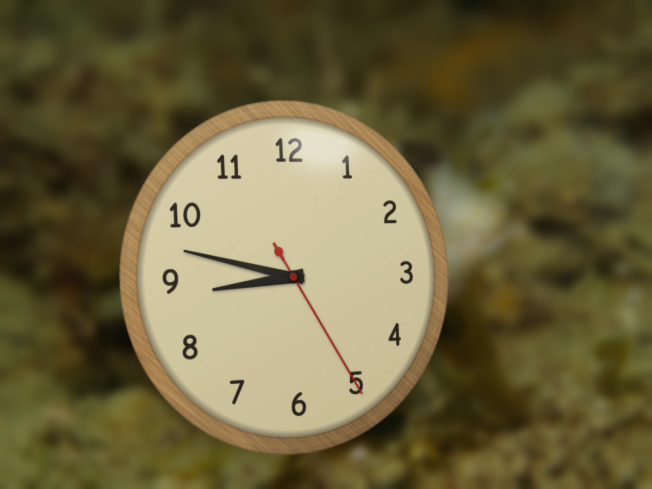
8:47:25
